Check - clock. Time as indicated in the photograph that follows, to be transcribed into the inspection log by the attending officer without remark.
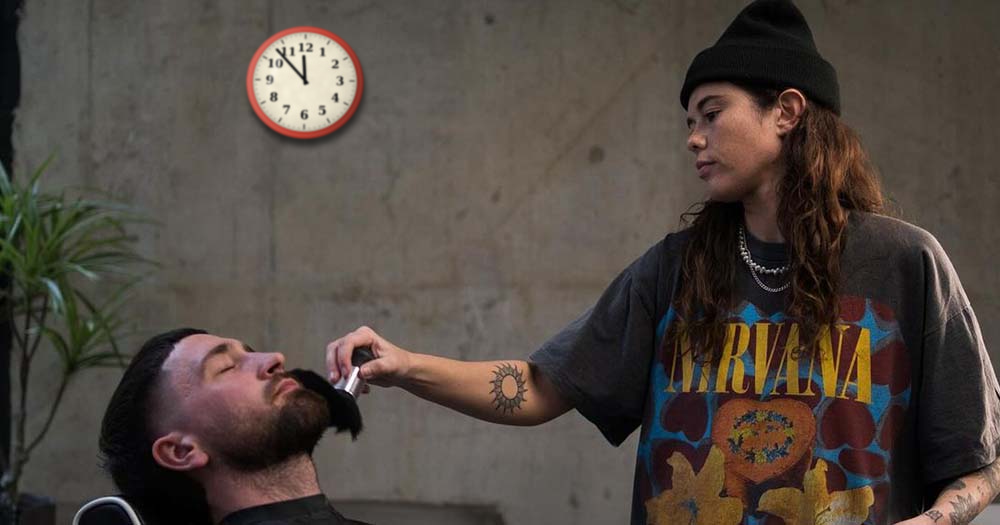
11:53
